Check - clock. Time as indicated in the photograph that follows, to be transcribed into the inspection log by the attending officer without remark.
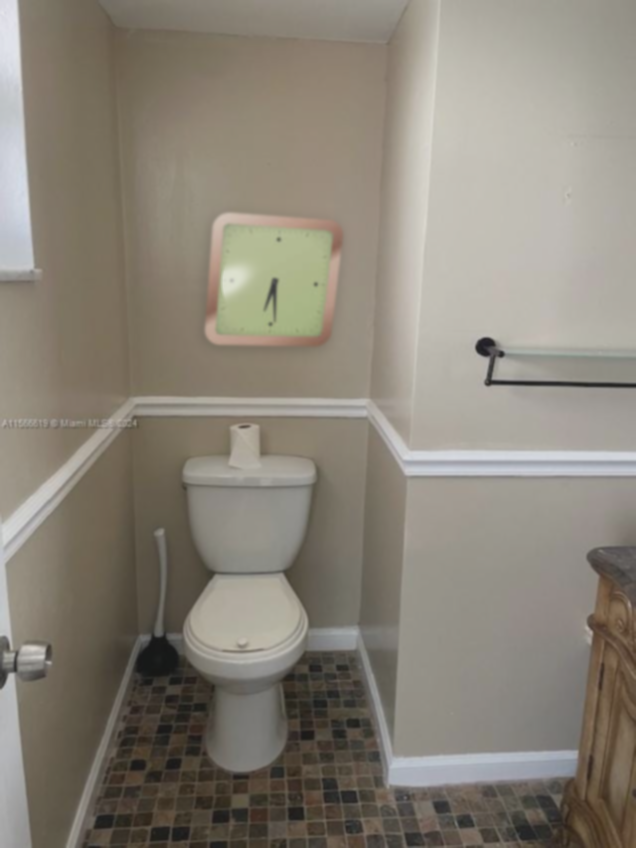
6:29
